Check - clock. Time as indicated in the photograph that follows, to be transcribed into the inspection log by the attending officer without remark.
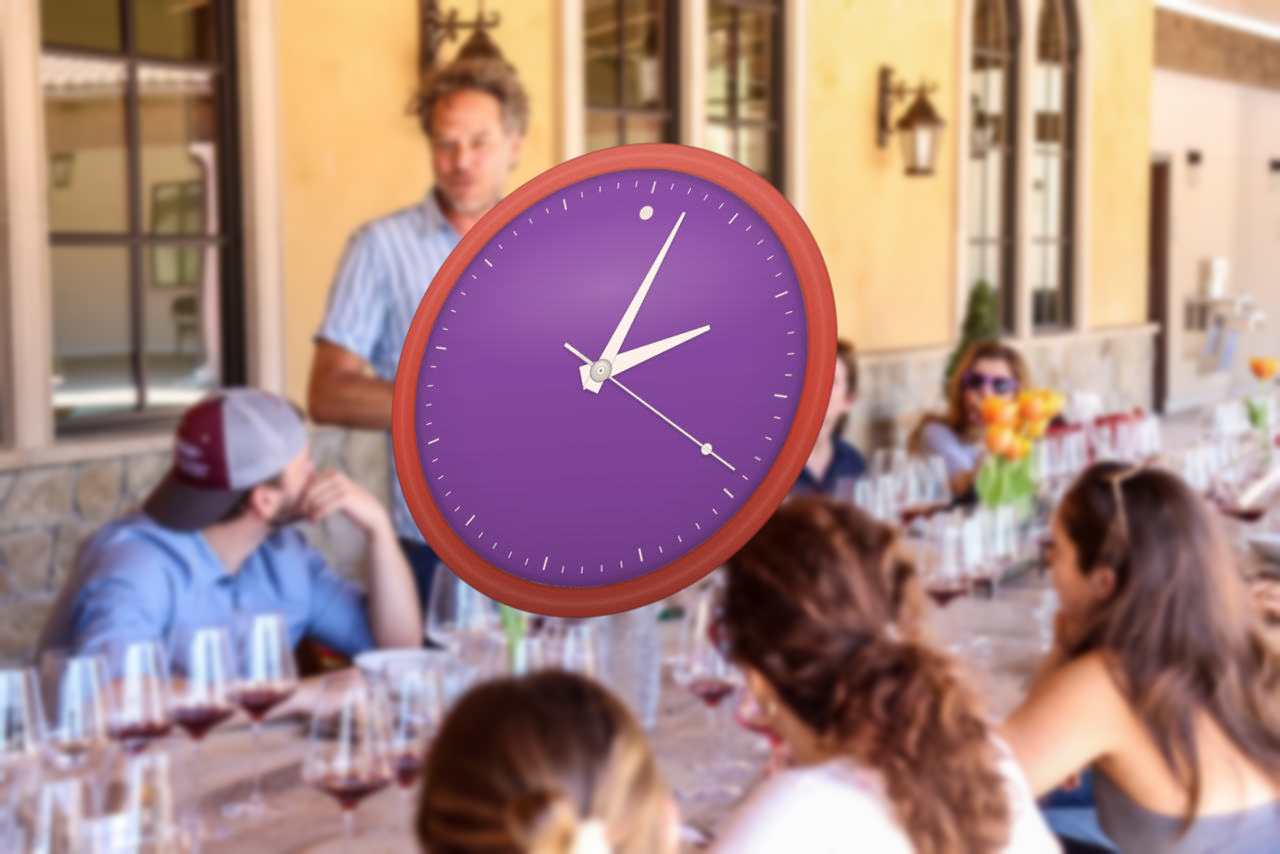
2:02:19
